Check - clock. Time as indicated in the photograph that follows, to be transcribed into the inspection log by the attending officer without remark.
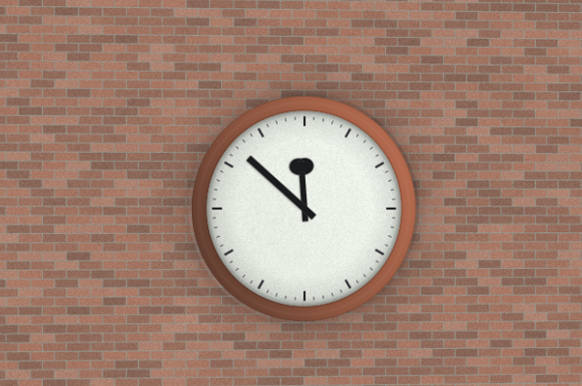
11:52
